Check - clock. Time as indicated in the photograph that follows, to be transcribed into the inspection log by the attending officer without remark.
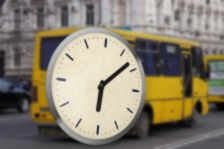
6:08
